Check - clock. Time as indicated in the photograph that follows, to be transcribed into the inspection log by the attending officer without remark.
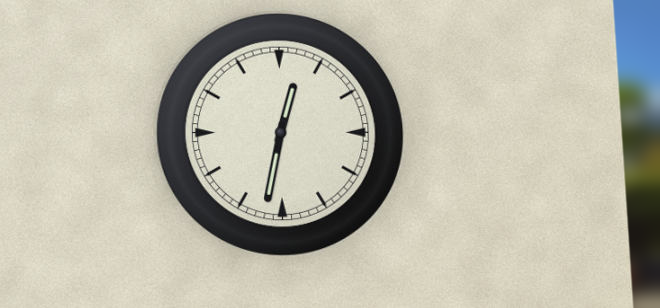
12:32
